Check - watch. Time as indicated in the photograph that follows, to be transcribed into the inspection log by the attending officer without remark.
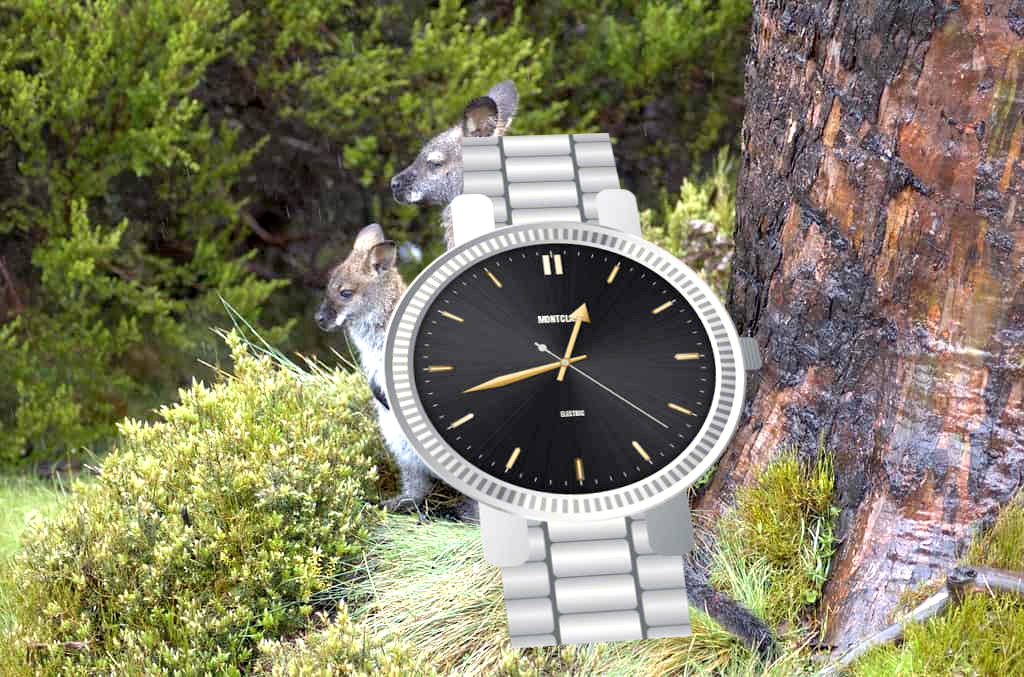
12:42:22
